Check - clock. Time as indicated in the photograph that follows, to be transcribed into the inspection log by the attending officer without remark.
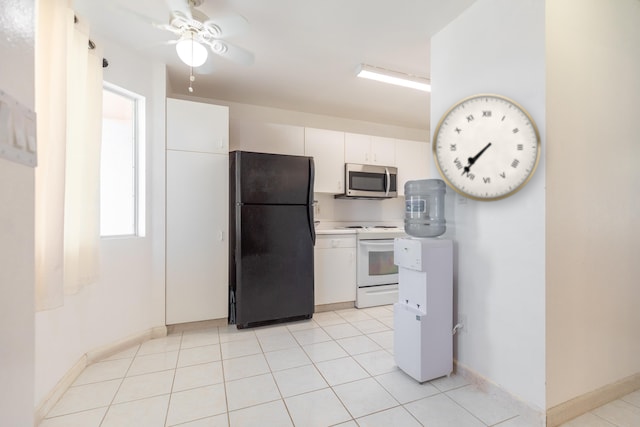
7:37
